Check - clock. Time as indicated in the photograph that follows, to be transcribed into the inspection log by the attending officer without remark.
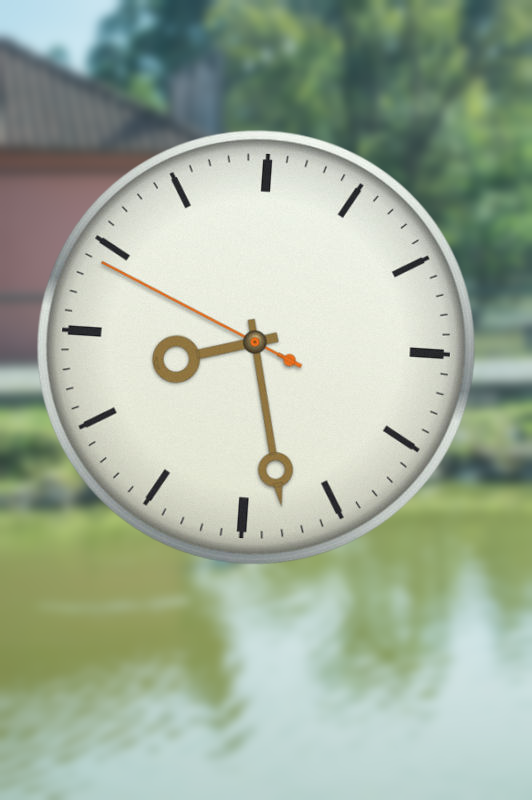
8:27:49
